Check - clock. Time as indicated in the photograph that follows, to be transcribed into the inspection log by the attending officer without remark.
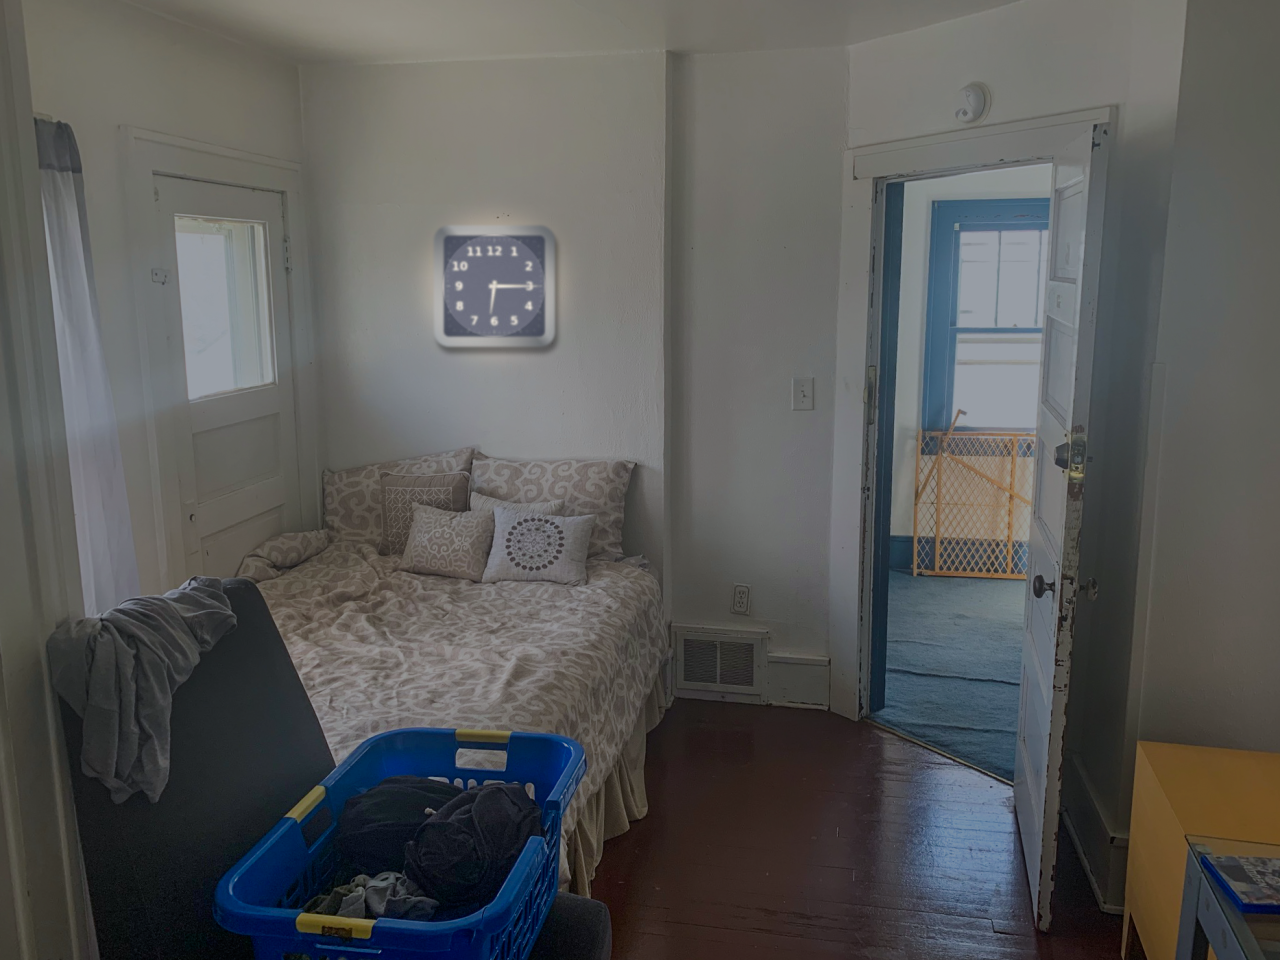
6:15
